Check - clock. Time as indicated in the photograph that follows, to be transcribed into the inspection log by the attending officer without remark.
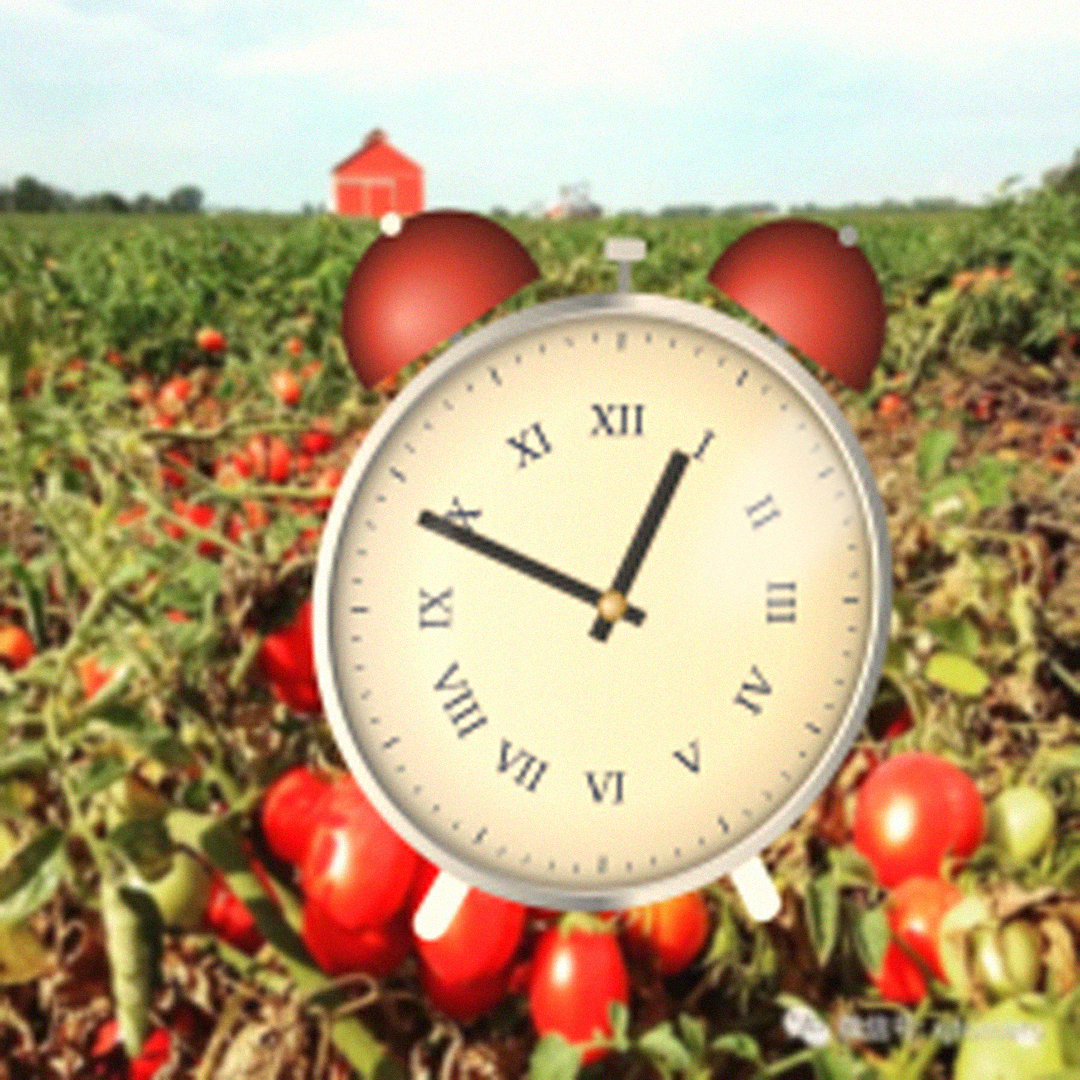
12:49
